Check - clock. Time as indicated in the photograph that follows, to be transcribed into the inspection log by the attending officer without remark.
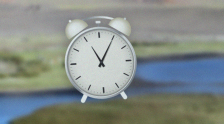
11:05
